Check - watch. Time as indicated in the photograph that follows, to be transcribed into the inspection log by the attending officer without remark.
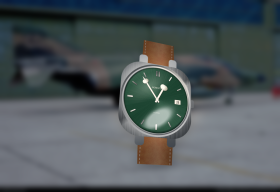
12:54
